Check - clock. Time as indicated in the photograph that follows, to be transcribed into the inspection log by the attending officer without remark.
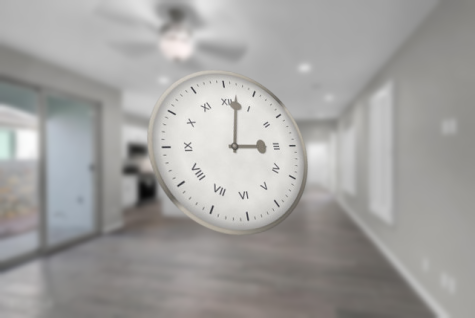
3:02
